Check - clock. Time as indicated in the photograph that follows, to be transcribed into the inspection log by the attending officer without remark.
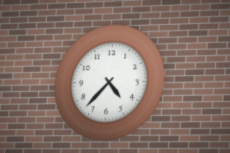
4:37
